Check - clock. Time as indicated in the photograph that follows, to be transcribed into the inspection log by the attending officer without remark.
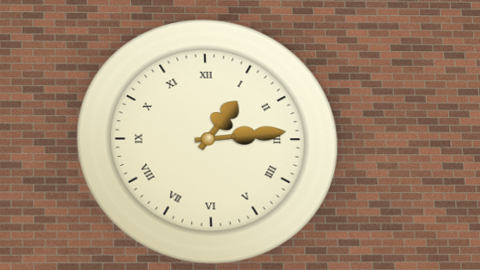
1:14
